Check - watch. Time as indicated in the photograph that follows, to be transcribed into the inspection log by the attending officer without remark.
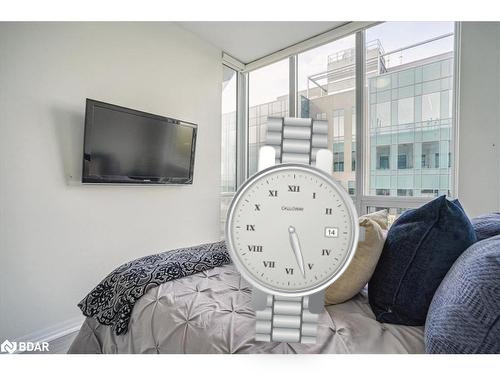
5:27
